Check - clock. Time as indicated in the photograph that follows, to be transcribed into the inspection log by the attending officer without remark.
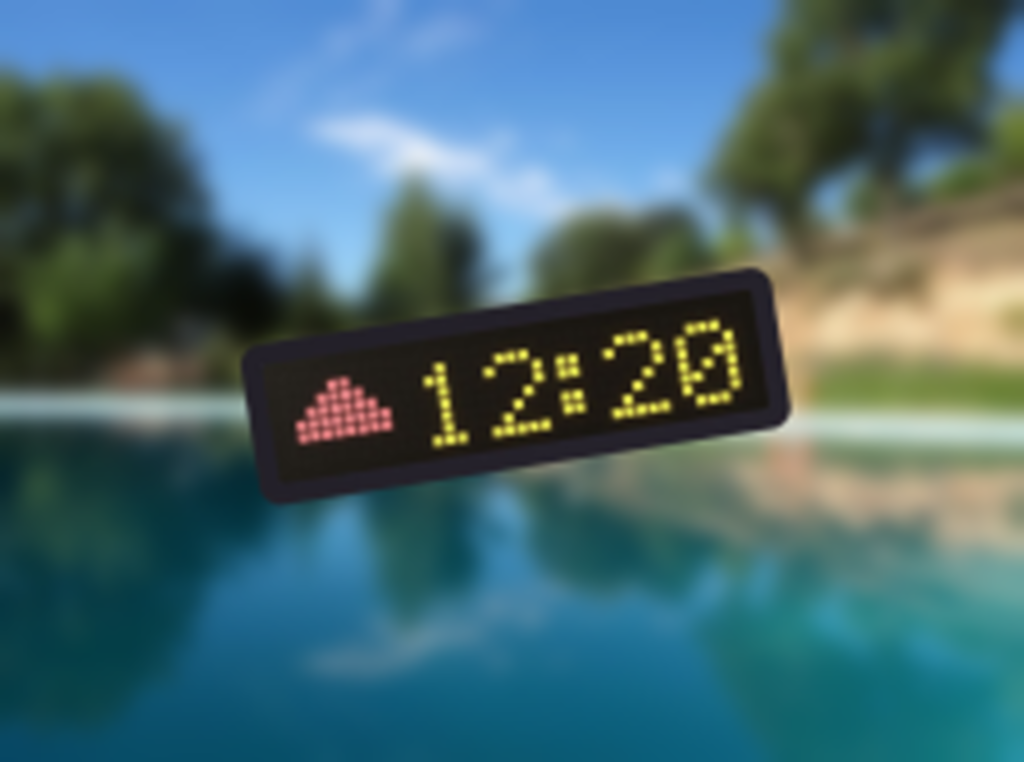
12:20
